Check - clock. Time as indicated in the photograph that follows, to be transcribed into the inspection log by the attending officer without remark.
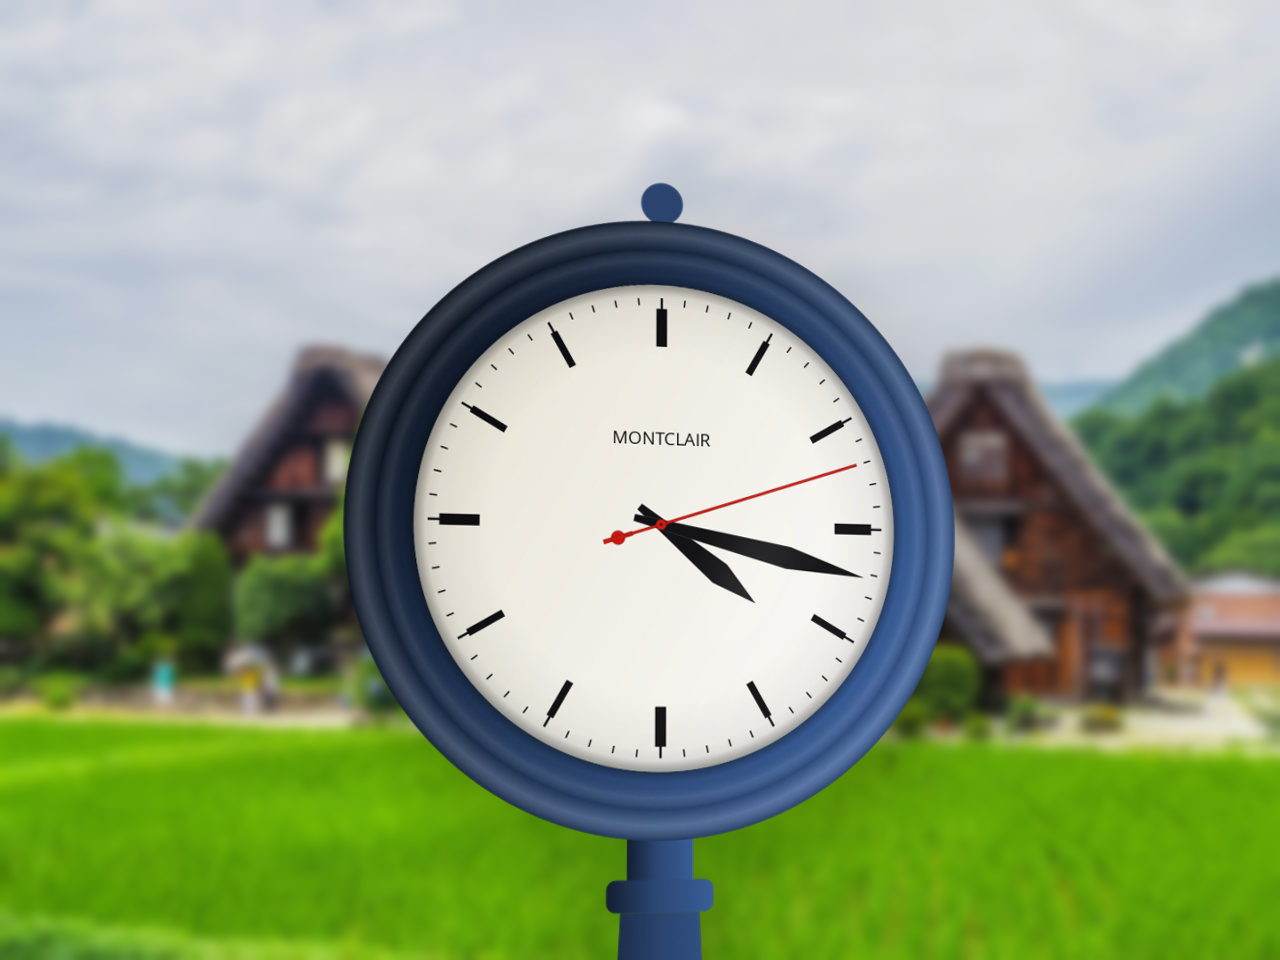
4:17:12
